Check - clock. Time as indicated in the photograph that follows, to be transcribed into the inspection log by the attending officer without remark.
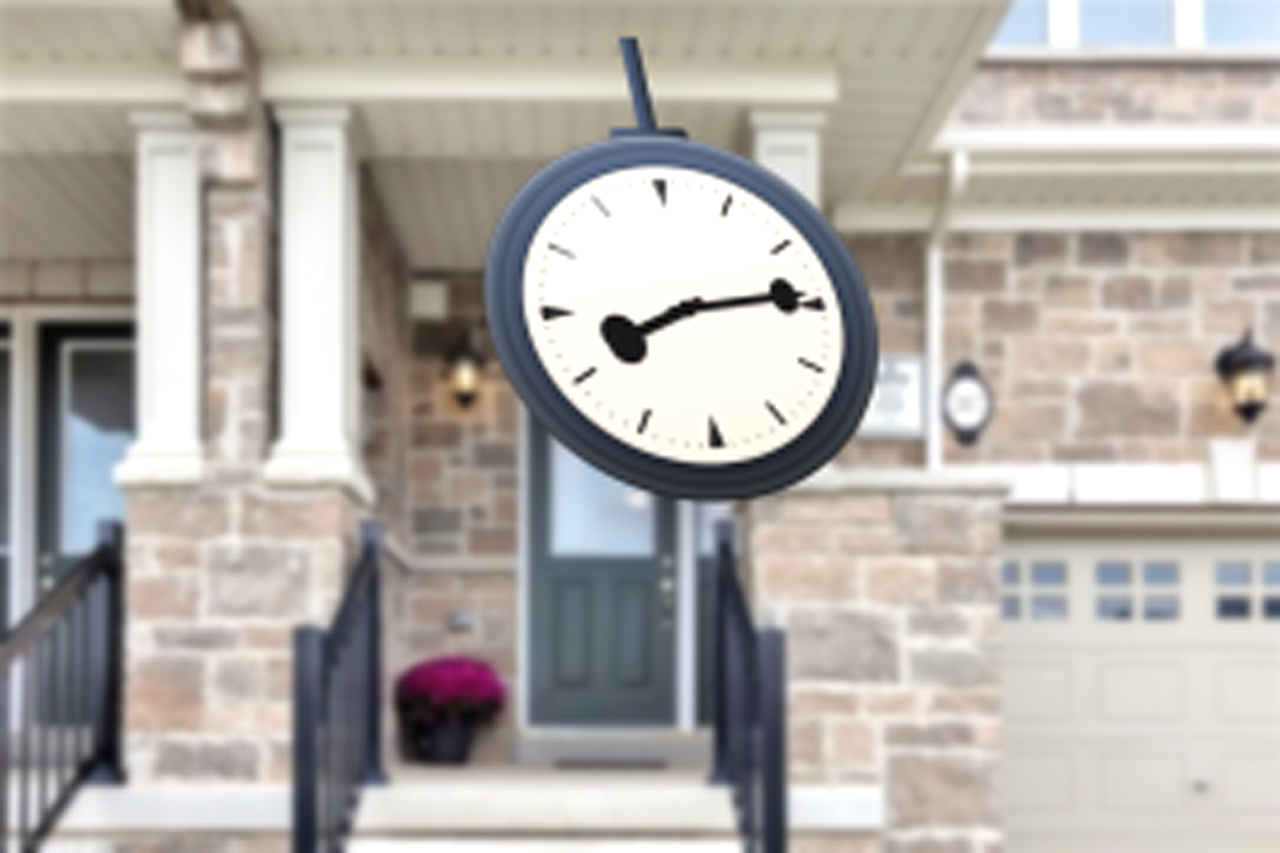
8:14
